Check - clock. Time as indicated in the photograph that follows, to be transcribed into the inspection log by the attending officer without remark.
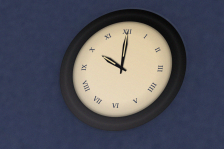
10:00
